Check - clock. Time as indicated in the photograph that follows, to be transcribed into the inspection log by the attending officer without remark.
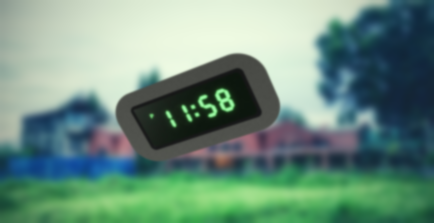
11:58
